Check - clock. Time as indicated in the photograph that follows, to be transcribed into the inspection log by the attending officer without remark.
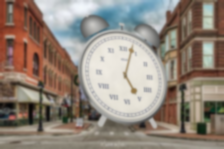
5:03
